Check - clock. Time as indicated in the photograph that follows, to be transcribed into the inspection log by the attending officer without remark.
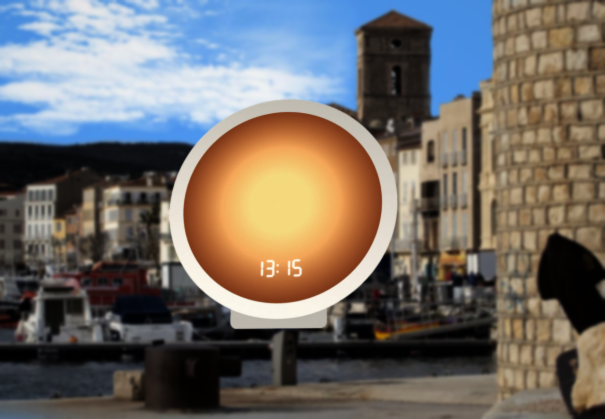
13:15
